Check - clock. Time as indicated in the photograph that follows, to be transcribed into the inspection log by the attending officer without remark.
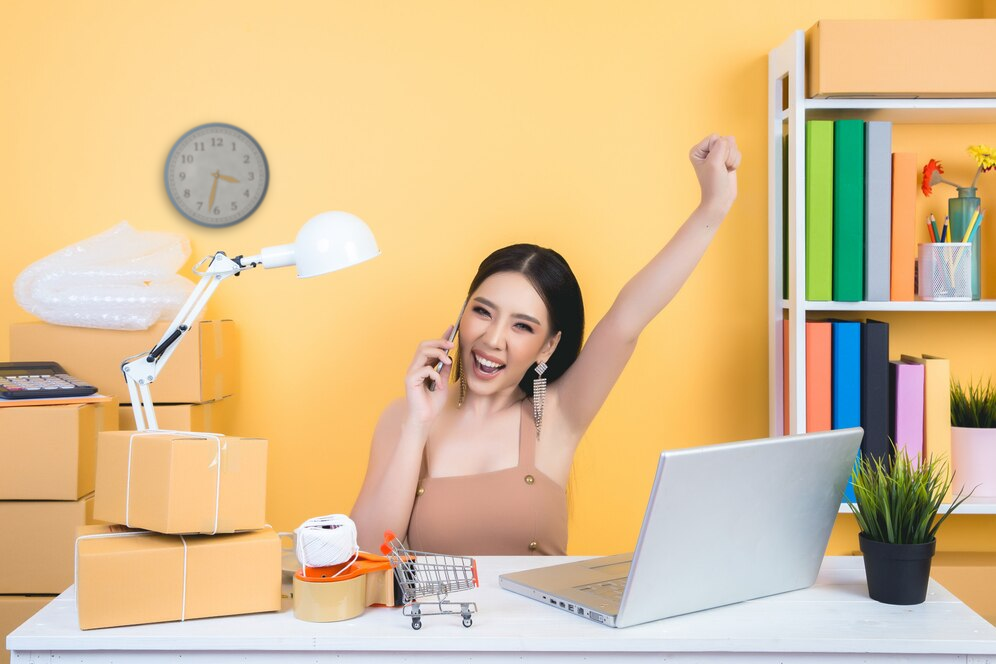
3:32
